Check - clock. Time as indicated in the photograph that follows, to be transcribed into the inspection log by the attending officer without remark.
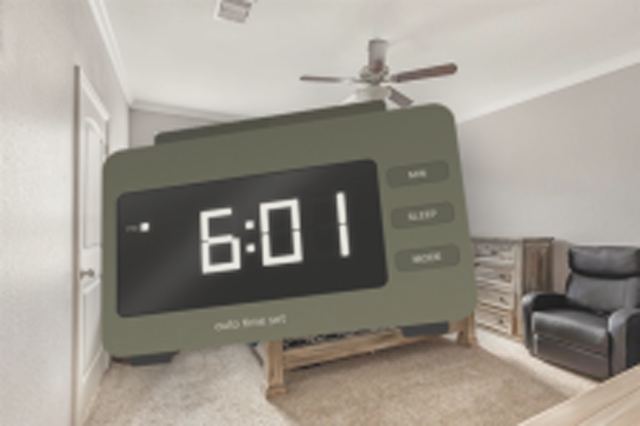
6:01
